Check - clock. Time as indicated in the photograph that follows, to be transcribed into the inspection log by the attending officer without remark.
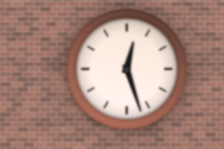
12:27
